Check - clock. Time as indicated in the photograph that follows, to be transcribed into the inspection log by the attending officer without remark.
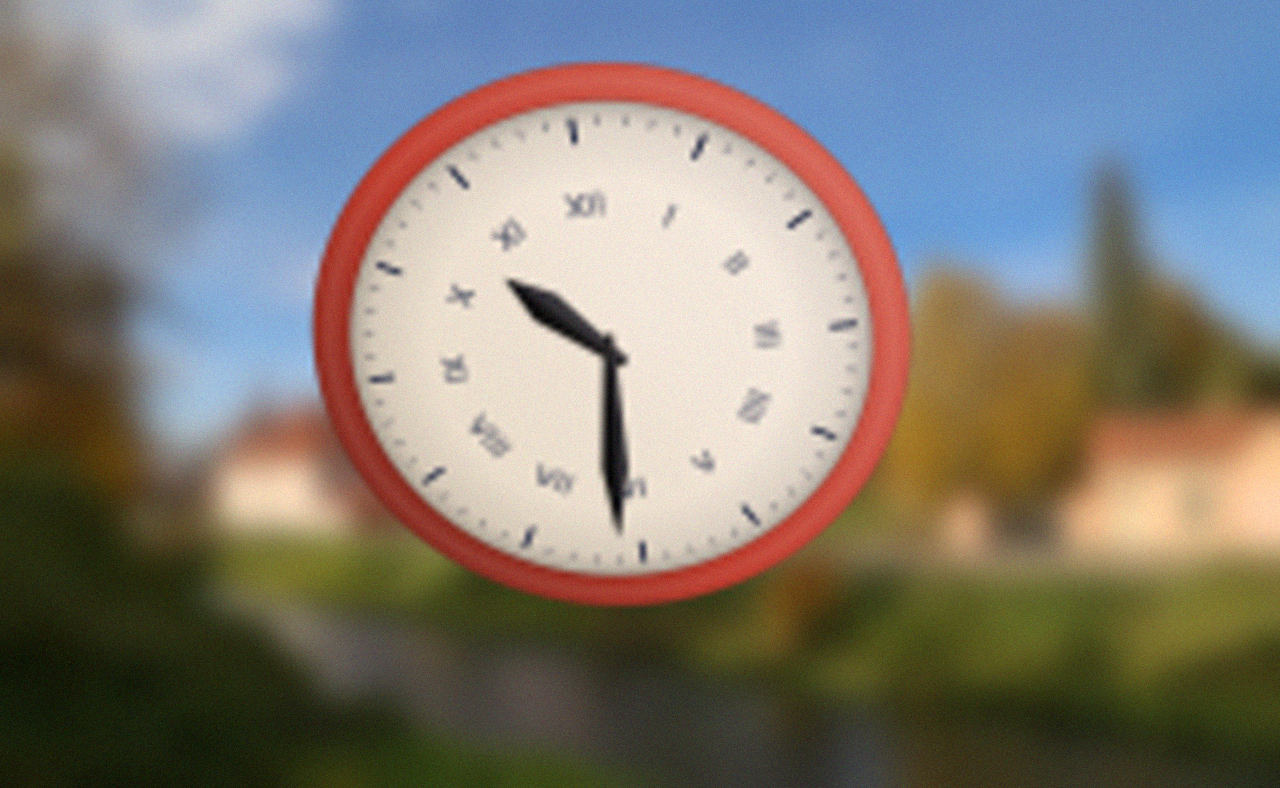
10:31
